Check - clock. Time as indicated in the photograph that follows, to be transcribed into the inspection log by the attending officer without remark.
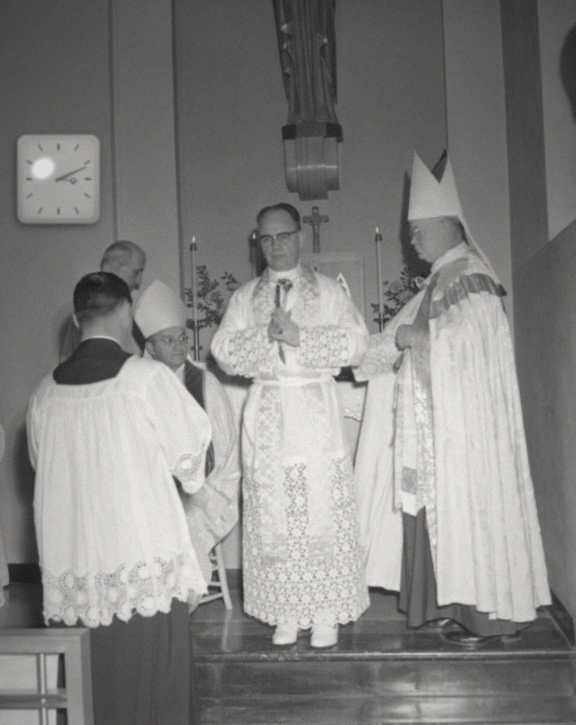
3:11
